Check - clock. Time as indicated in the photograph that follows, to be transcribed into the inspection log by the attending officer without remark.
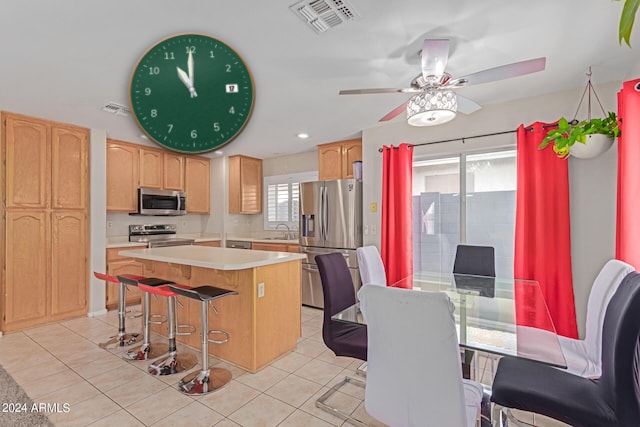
11:00
